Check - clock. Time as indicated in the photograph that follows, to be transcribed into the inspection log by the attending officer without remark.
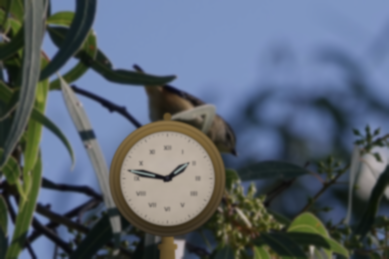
1:47
